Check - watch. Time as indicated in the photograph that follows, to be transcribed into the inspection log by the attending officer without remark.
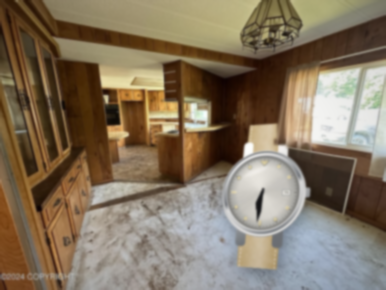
6:31
